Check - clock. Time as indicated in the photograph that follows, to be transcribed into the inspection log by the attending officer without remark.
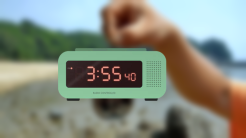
3:55:40
